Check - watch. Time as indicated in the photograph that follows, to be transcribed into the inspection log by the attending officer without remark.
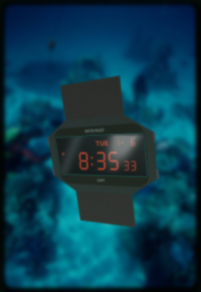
8:35
